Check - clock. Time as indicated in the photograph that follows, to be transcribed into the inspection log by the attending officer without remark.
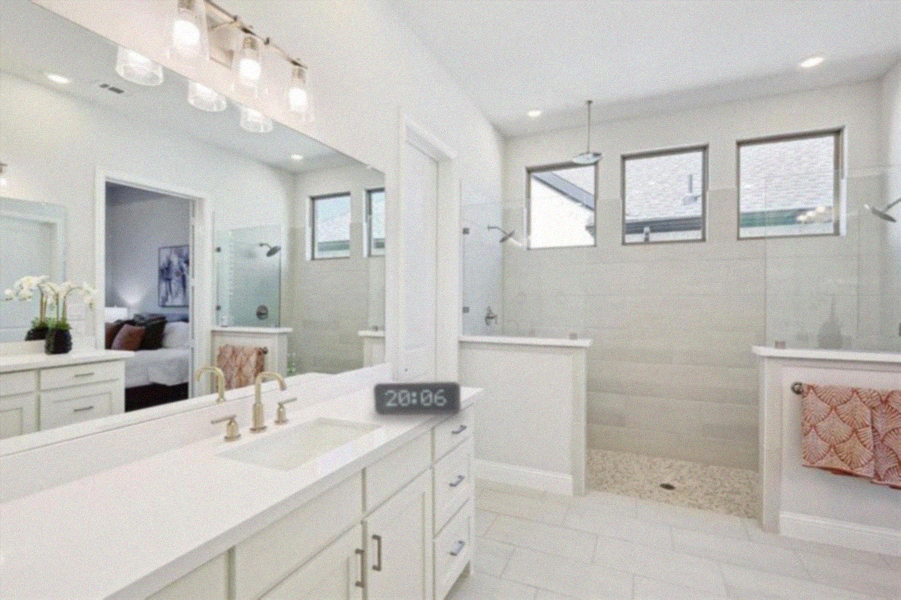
20:06
